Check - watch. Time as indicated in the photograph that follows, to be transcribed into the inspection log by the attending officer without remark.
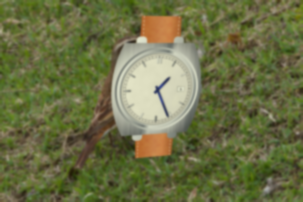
1:26
